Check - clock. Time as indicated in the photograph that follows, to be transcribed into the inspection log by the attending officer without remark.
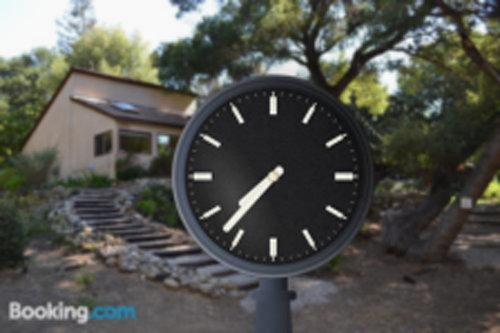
7:37
